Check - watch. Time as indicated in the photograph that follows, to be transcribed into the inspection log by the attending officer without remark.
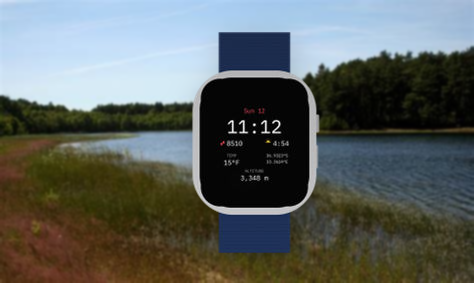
11:12
